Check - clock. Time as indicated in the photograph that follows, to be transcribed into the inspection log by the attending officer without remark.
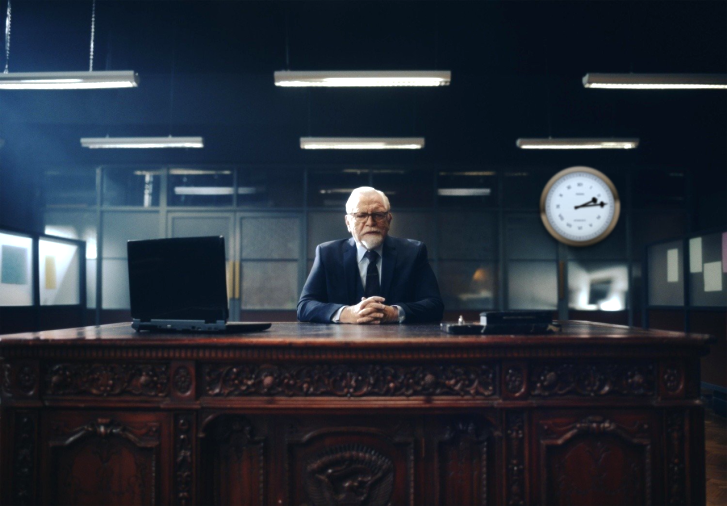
2:14
